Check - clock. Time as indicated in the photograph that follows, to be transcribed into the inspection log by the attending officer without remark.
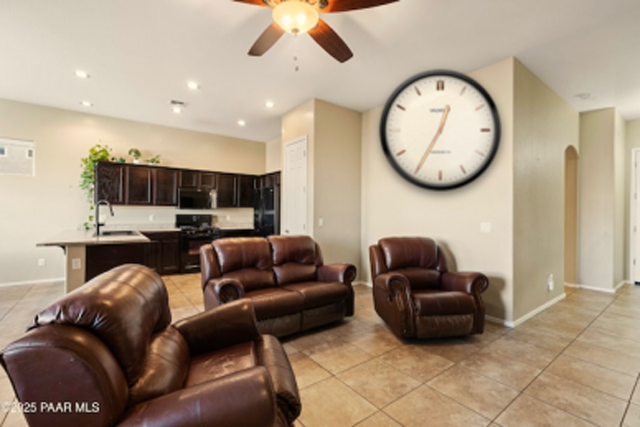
12:35
